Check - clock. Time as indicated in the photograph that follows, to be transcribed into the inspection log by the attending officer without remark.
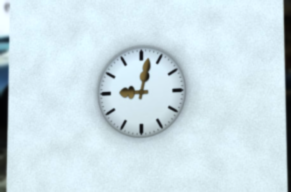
9:02
